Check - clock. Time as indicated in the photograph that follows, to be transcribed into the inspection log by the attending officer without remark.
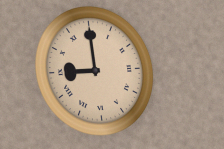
9:00
